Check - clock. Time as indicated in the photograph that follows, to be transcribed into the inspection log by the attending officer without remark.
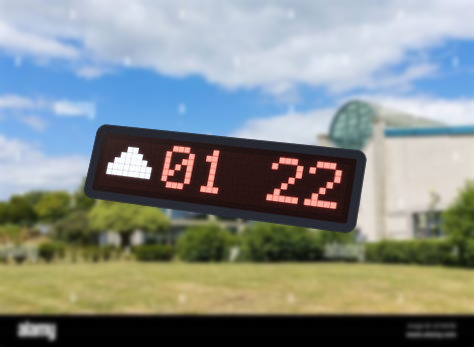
1:22
